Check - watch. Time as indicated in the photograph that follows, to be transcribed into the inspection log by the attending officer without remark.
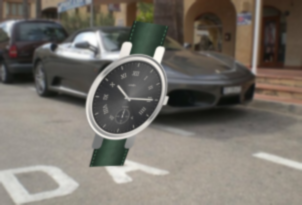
10:15
